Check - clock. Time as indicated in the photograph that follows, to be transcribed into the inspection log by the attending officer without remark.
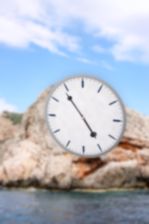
4:54
